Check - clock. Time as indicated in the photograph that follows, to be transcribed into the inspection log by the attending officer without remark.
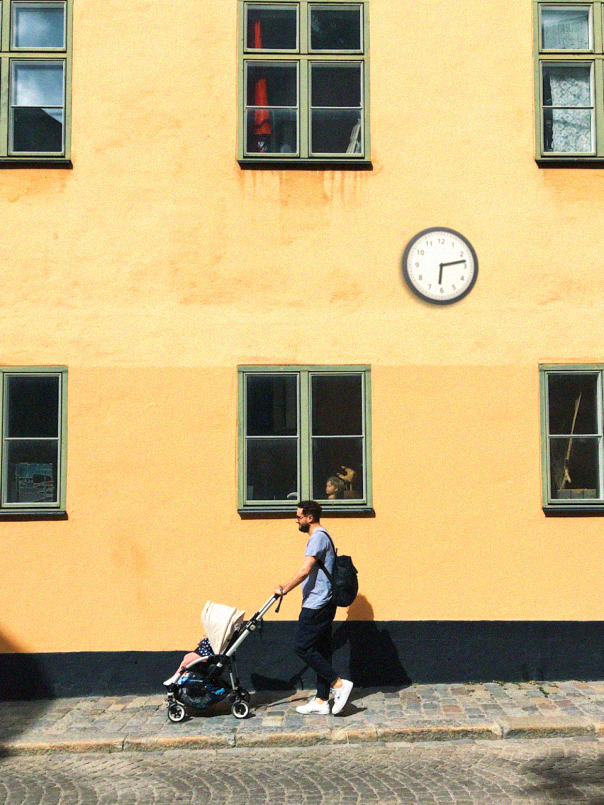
6:13
